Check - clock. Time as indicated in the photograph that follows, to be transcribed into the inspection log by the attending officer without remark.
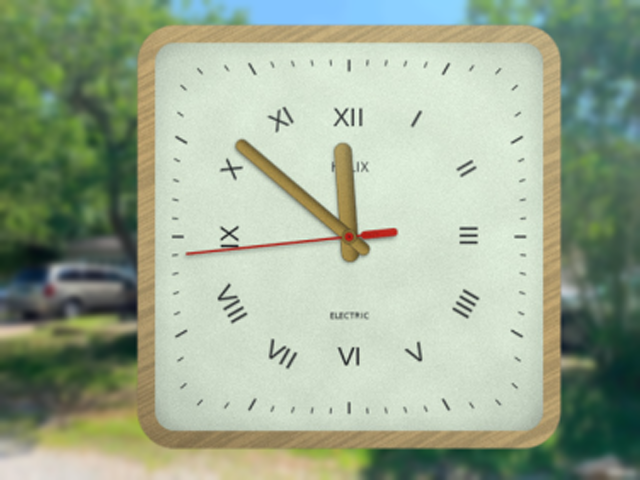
11:51:44
